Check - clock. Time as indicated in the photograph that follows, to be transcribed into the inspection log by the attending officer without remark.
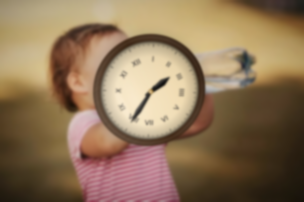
2:40
